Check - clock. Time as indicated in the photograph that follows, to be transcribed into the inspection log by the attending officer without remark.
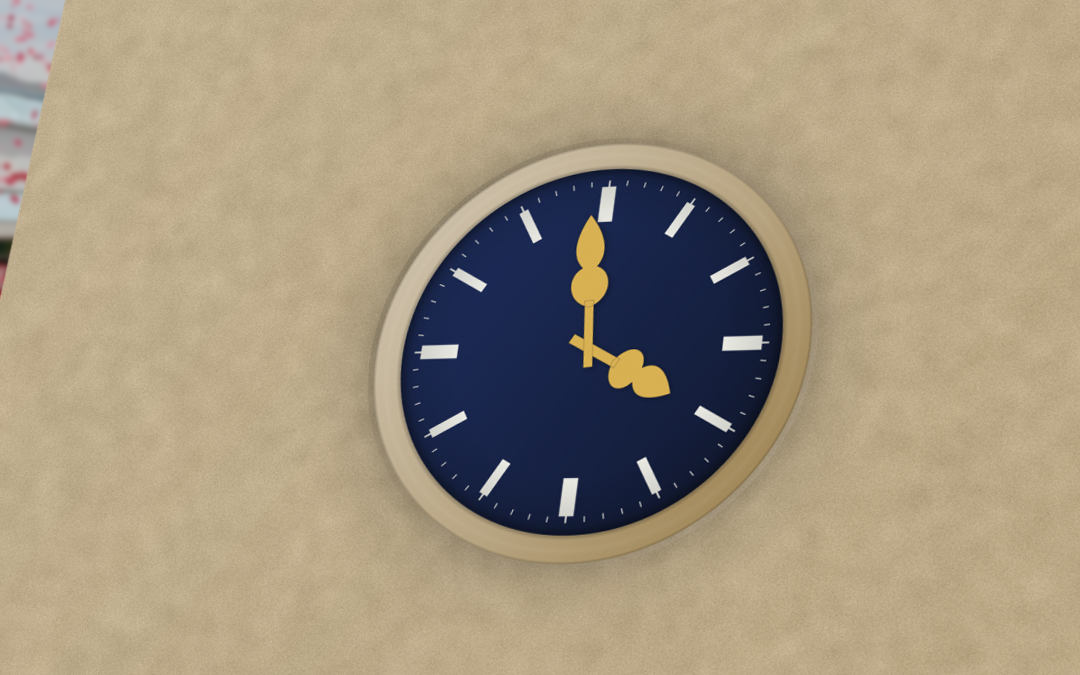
3:59
